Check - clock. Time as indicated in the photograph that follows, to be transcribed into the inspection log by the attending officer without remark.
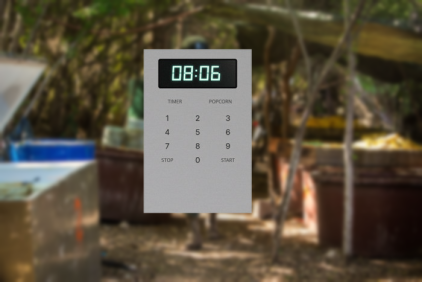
8:06
